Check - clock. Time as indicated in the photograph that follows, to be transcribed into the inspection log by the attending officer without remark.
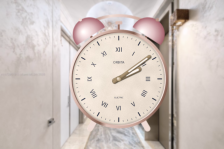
2:09
